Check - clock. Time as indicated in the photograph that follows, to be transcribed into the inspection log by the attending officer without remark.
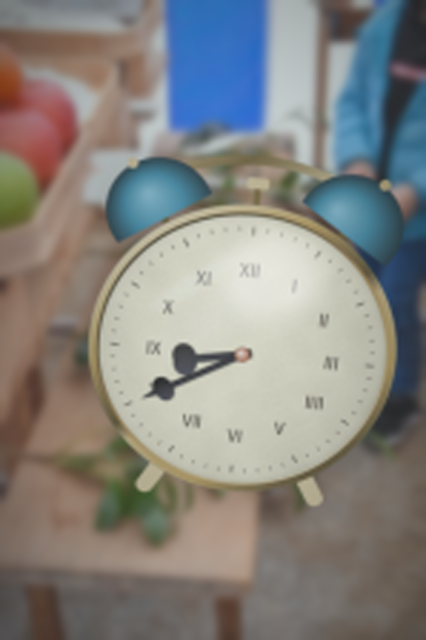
8:40
